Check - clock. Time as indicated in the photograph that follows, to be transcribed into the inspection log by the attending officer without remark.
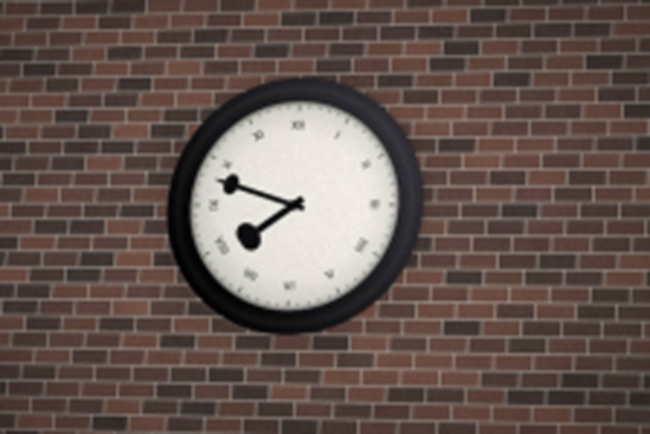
7:48
